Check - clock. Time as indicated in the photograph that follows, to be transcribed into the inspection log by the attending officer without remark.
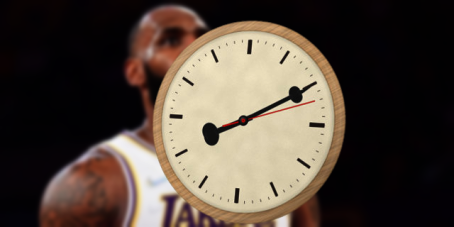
8:10:12
